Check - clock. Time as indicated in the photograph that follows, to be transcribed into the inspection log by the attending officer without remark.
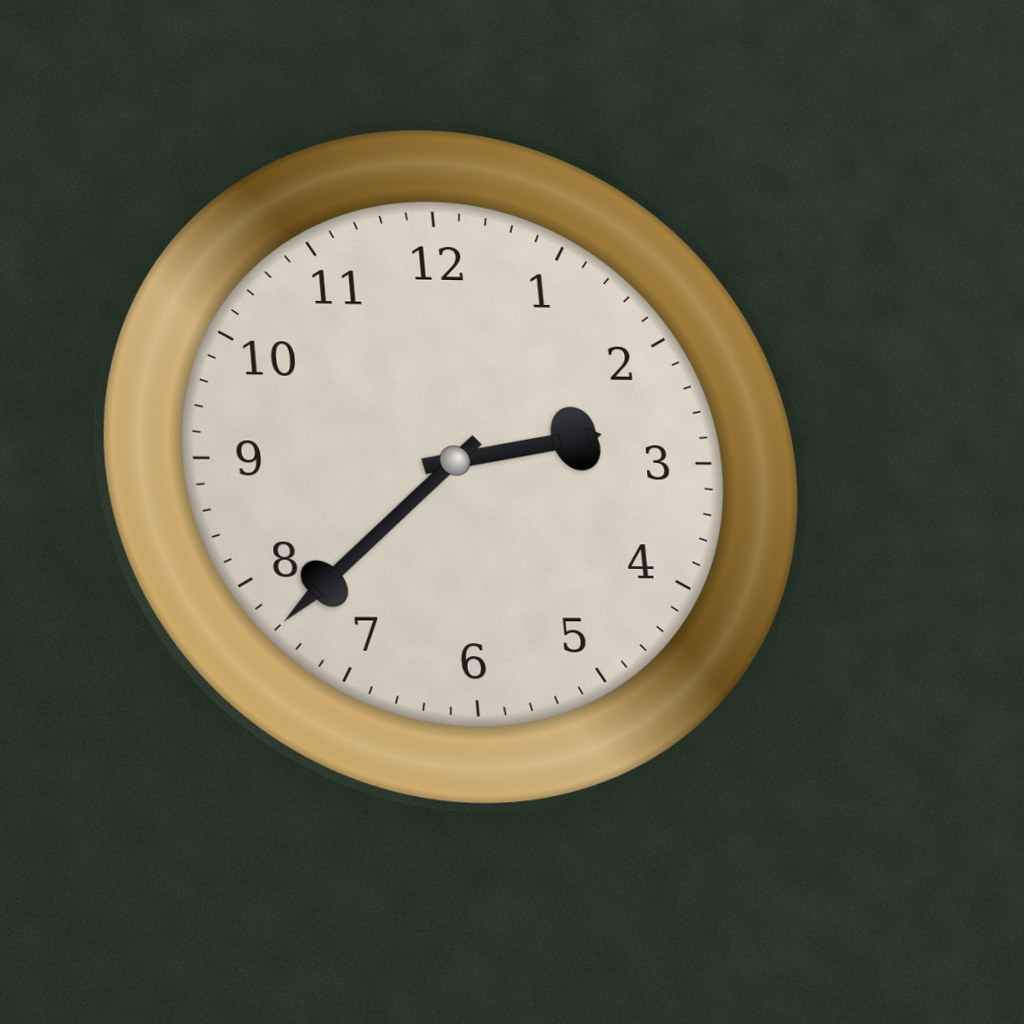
2:38
